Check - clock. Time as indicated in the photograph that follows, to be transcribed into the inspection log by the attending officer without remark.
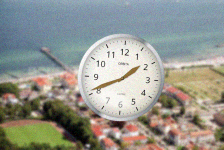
1:41
